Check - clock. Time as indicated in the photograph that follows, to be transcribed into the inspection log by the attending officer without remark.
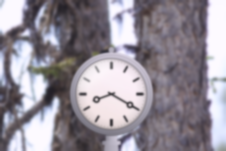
8:20
